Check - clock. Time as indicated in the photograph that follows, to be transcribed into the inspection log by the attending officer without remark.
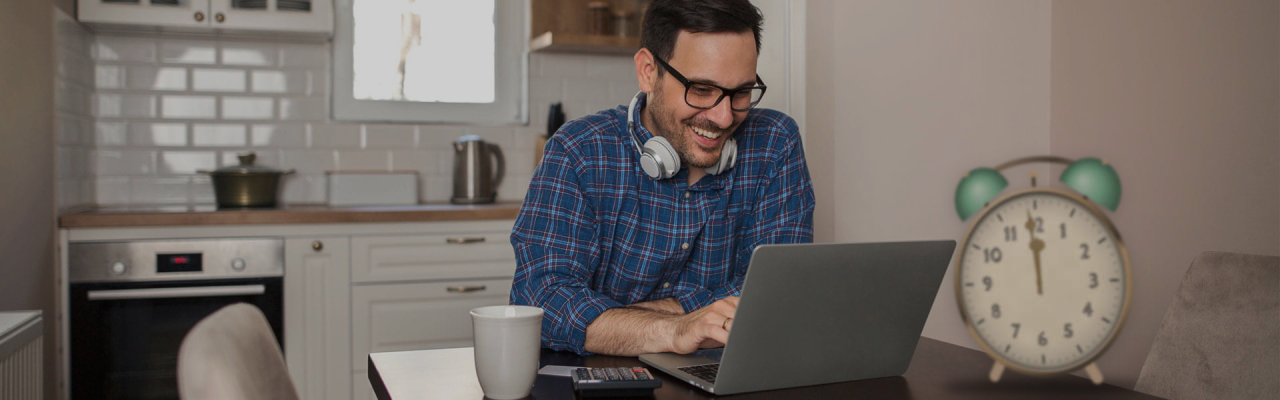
11:59
